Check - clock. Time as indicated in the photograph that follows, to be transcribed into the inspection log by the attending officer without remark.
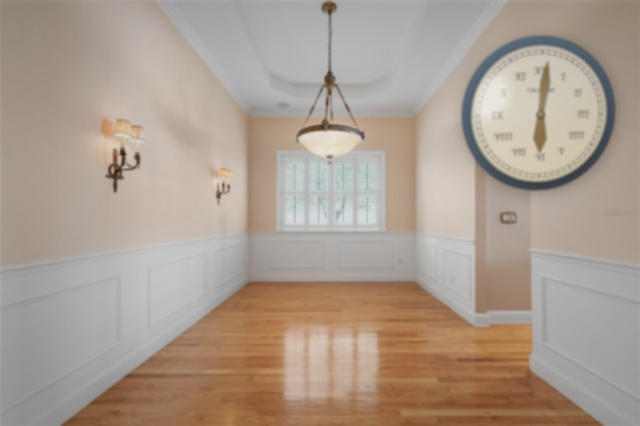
6:01
